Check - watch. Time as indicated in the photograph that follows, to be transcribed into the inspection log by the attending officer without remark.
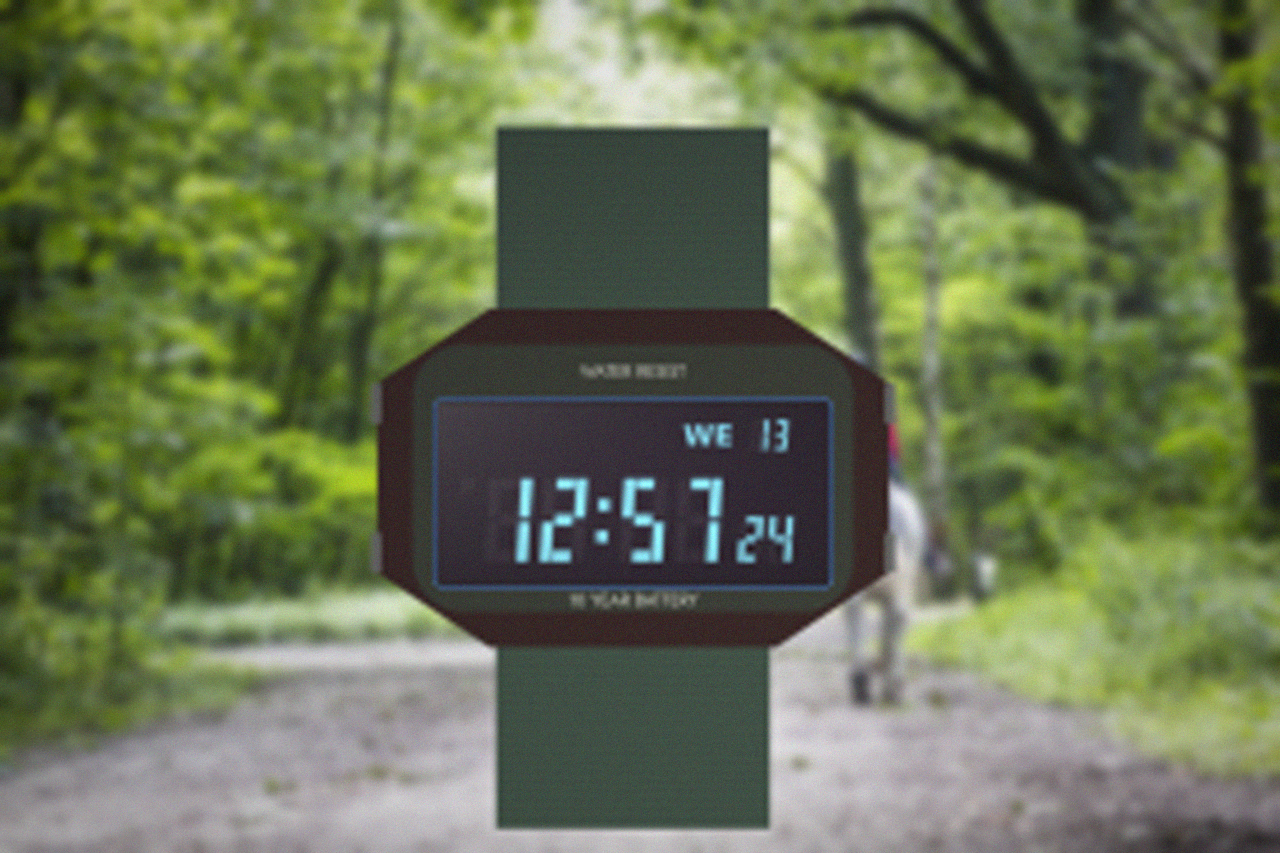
12:57:24
